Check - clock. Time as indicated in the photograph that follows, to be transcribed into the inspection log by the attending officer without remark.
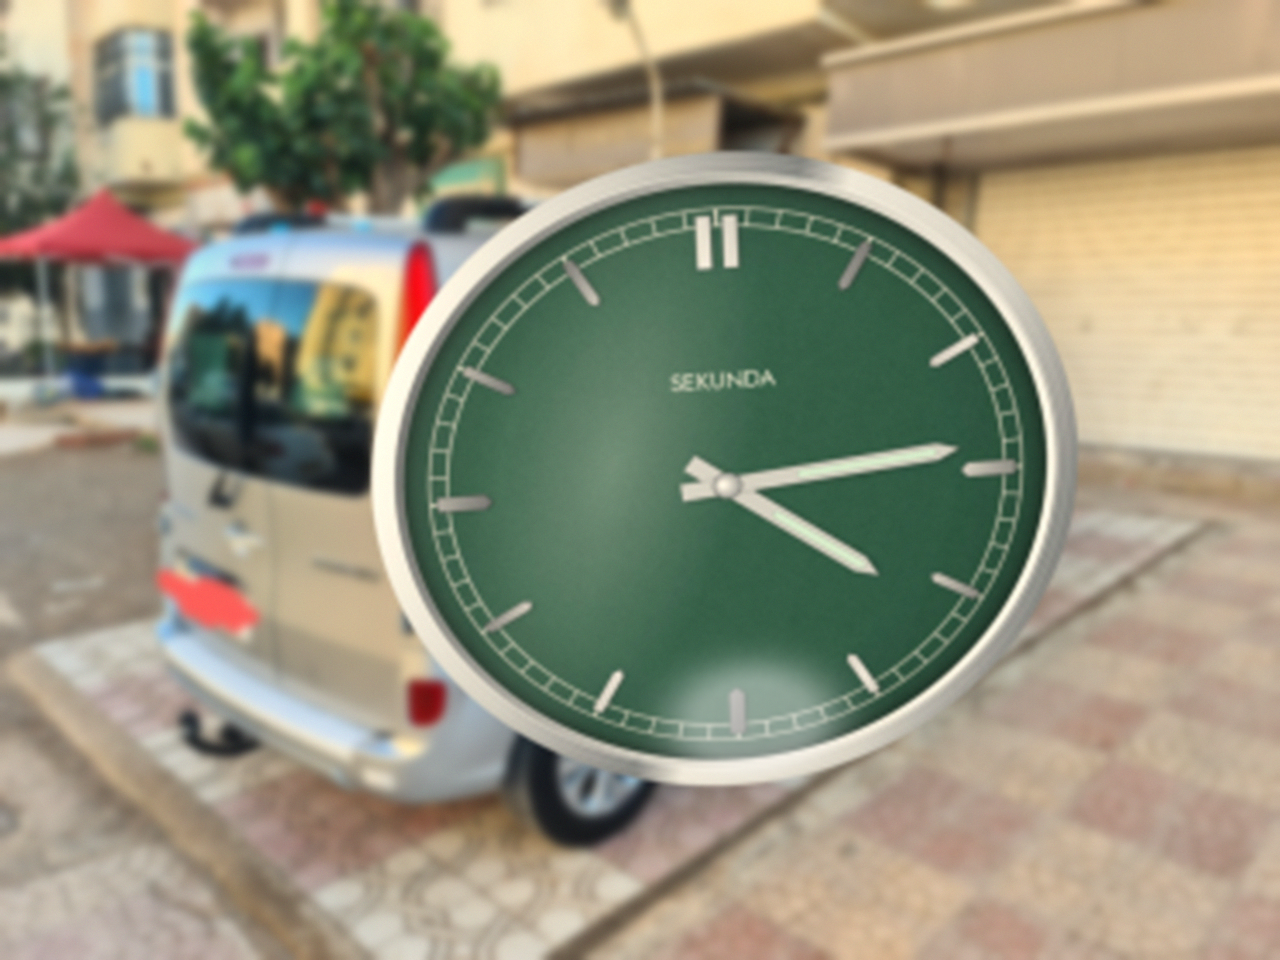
4:14
